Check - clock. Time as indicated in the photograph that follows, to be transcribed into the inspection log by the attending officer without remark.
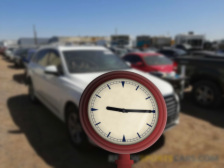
9:15
